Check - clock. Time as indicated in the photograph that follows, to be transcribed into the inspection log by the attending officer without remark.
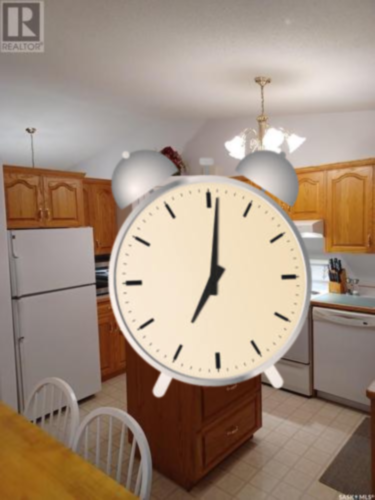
7:01
